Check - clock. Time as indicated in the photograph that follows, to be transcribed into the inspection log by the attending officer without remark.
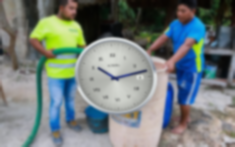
10:13
